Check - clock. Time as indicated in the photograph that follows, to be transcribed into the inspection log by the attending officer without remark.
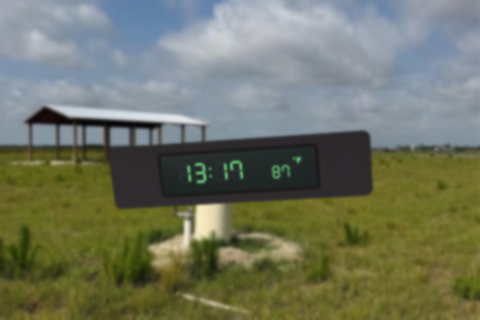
13:17
